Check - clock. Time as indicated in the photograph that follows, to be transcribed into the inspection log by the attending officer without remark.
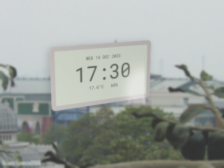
17:30
